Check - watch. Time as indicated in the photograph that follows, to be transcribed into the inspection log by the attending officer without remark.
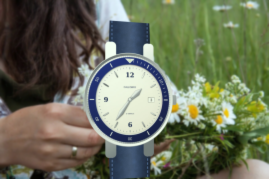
1:36
